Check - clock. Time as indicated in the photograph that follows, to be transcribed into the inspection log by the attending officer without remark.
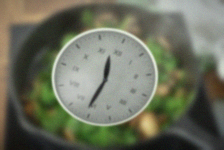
11:31
